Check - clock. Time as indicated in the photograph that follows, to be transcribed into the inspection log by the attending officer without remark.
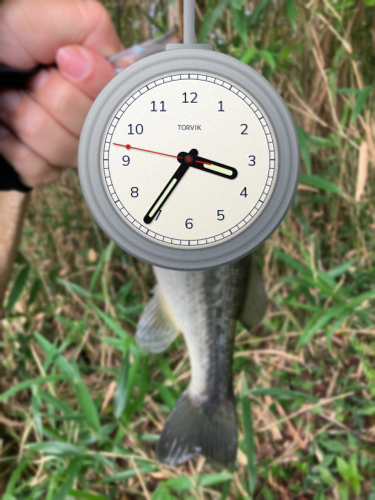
3:35:47
